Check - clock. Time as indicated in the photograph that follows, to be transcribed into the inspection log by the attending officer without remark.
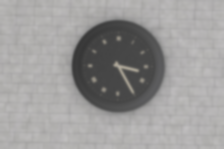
3:25
